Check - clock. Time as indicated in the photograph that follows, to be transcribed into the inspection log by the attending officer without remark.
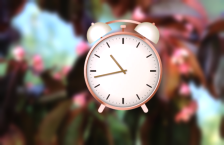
10:43
